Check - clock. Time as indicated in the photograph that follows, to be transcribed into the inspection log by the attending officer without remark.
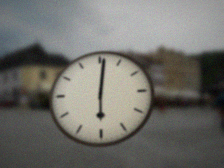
6:01
